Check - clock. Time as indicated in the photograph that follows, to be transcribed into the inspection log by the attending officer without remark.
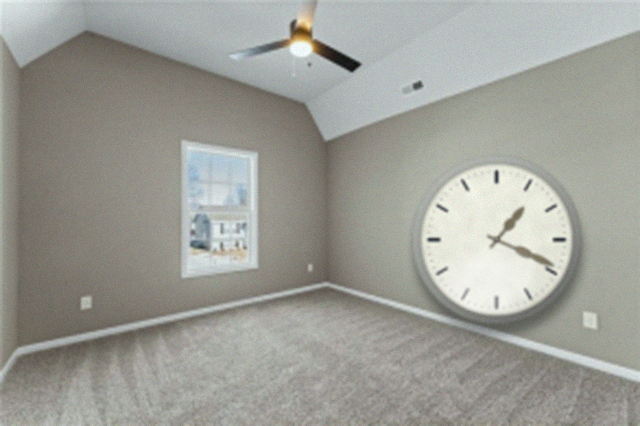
1:19
